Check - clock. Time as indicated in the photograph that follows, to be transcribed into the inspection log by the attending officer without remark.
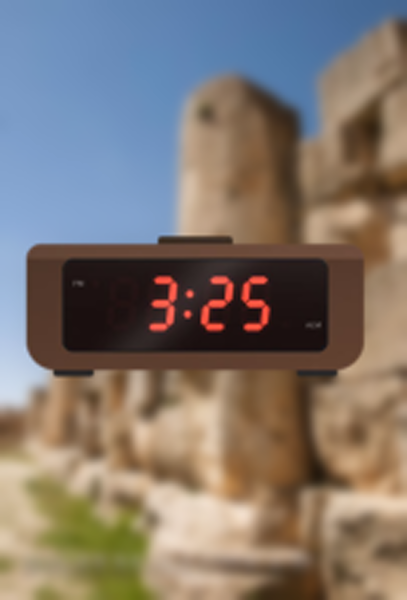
3:25
